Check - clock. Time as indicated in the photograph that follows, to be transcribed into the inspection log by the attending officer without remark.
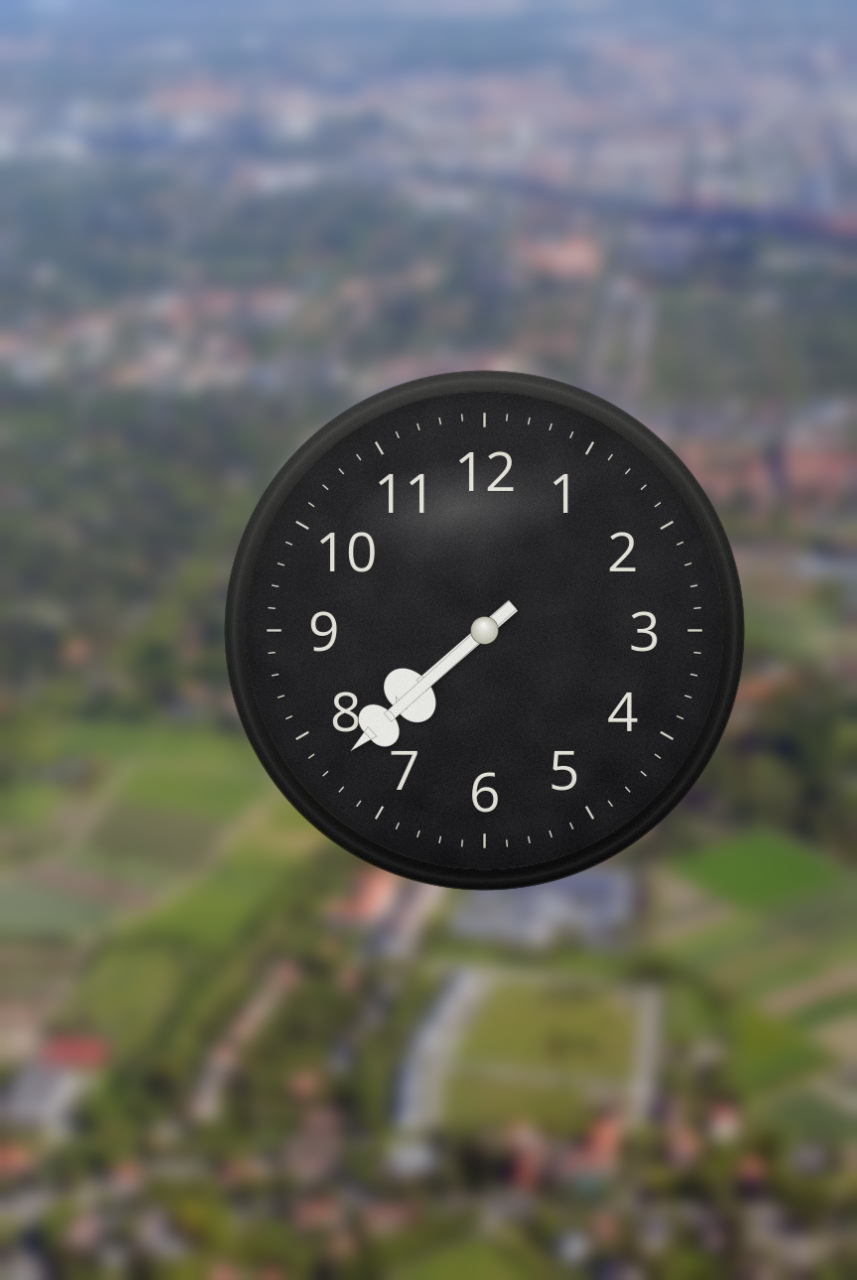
7:38
